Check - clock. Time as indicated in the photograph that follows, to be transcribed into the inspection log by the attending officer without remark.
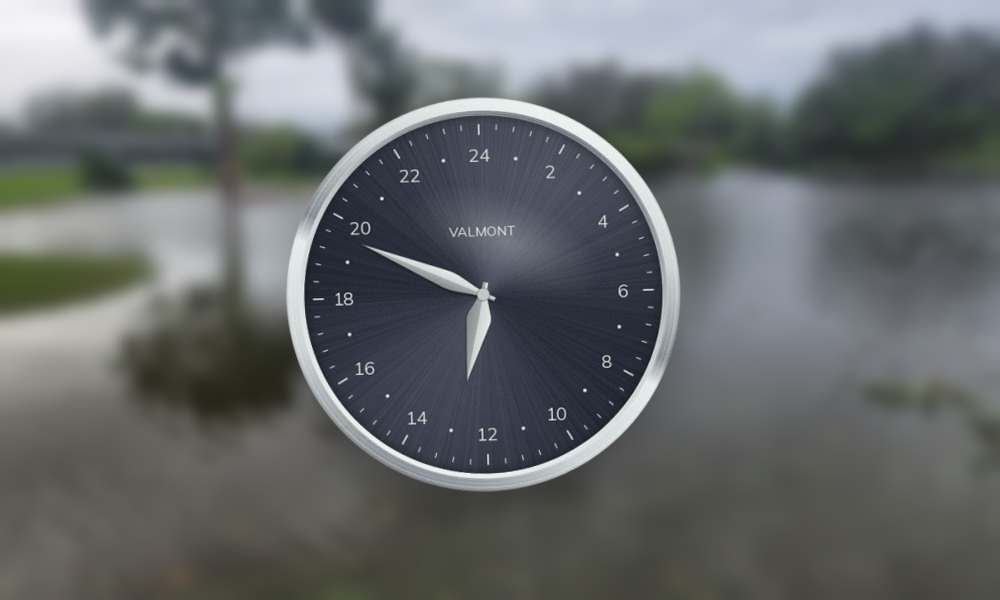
12:49
